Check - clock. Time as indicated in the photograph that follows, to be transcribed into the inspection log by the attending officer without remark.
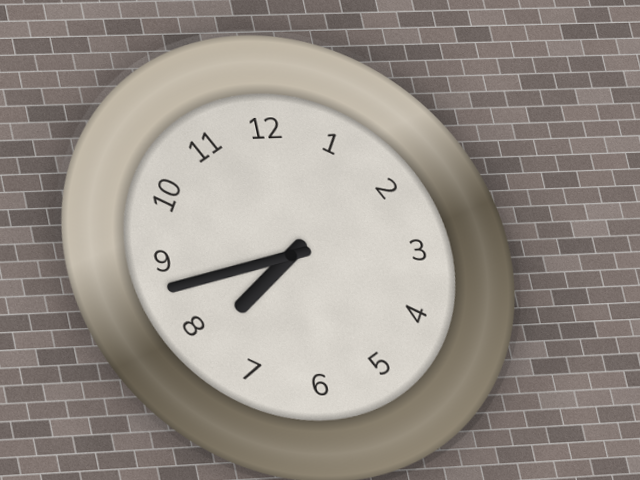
7:43
